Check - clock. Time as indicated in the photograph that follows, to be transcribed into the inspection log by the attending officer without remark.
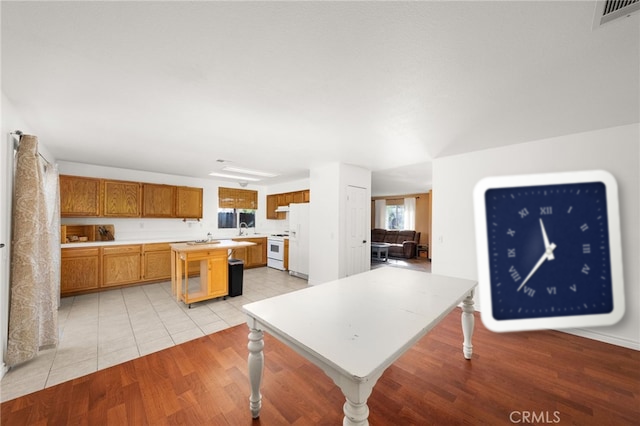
11:37
